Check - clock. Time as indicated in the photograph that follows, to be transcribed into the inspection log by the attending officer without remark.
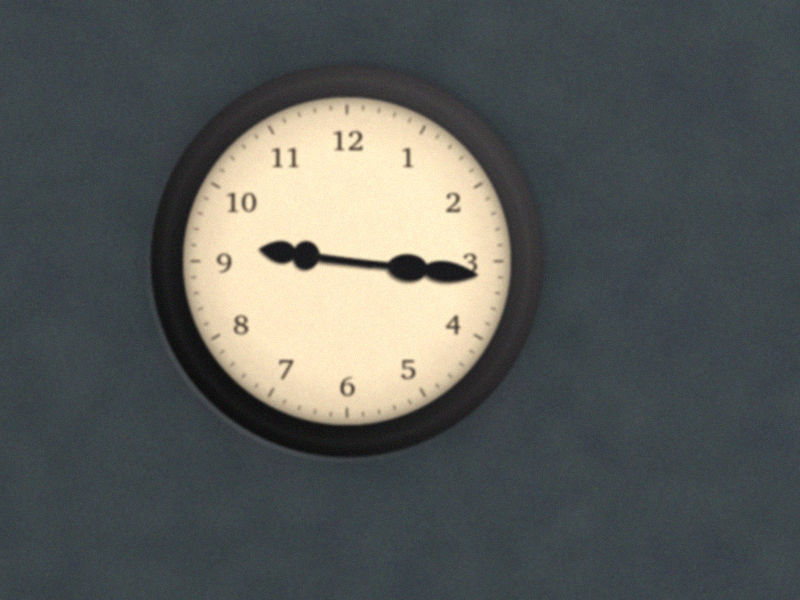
9:16
